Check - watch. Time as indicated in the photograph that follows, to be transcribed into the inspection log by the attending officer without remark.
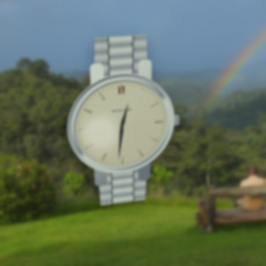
12:31
